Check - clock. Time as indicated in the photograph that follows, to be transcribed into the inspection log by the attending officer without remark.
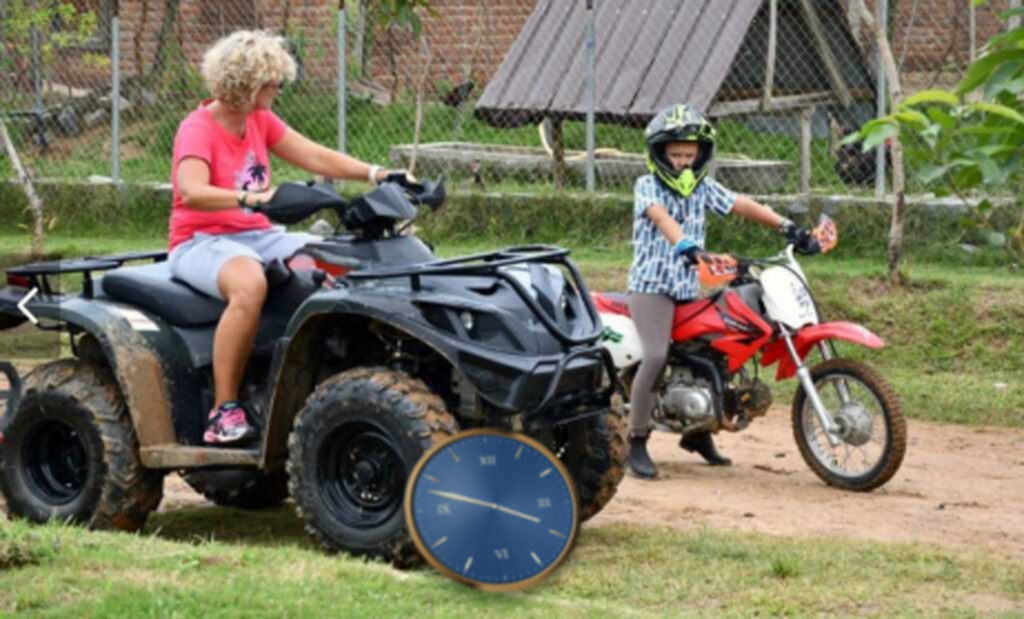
3:48
